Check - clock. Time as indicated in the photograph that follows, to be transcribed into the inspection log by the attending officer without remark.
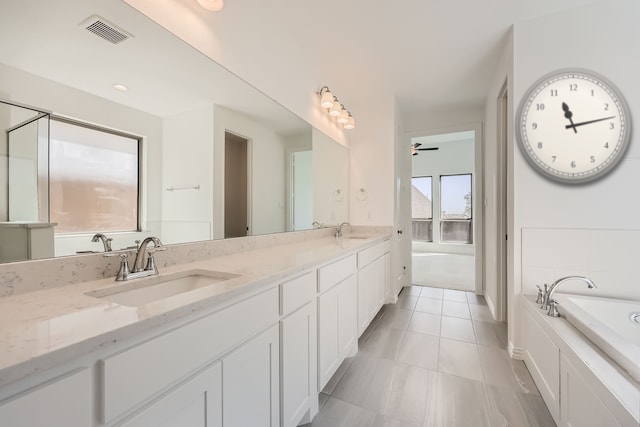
11:13
